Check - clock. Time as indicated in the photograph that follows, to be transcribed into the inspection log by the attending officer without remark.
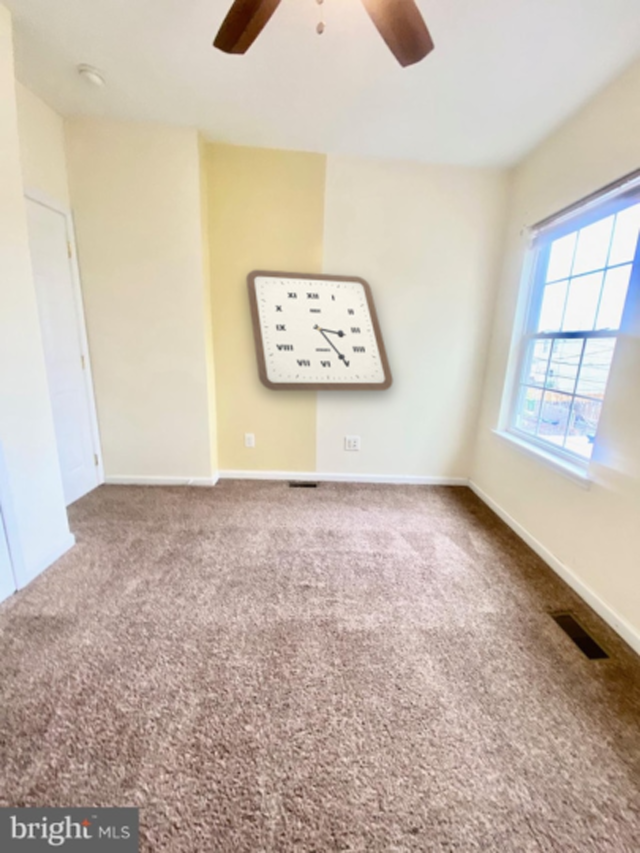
3:25
